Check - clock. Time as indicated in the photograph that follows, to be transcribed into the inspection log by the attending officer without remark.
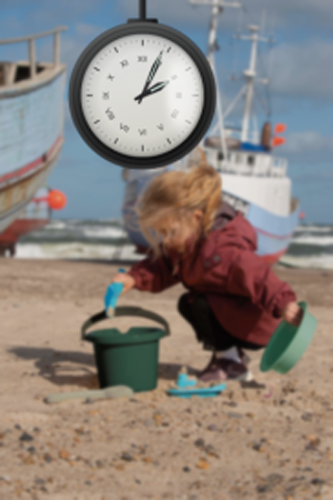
2:04
